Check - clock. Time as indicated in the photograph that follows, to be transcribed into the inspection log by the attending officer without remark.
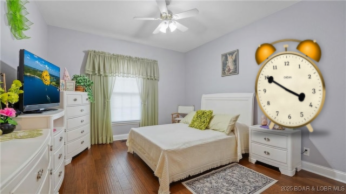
3:50
